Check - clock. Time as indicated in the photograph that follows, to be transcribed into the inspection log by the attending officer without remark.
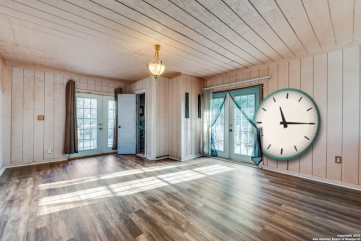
11:15
